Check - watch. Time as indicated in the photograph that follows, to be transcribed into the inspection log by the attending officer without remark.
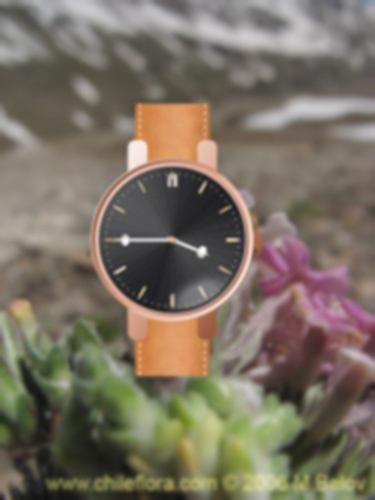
3:45
